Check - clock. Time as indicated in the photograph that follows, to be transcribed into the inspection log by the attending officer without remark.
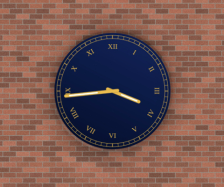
3:44
